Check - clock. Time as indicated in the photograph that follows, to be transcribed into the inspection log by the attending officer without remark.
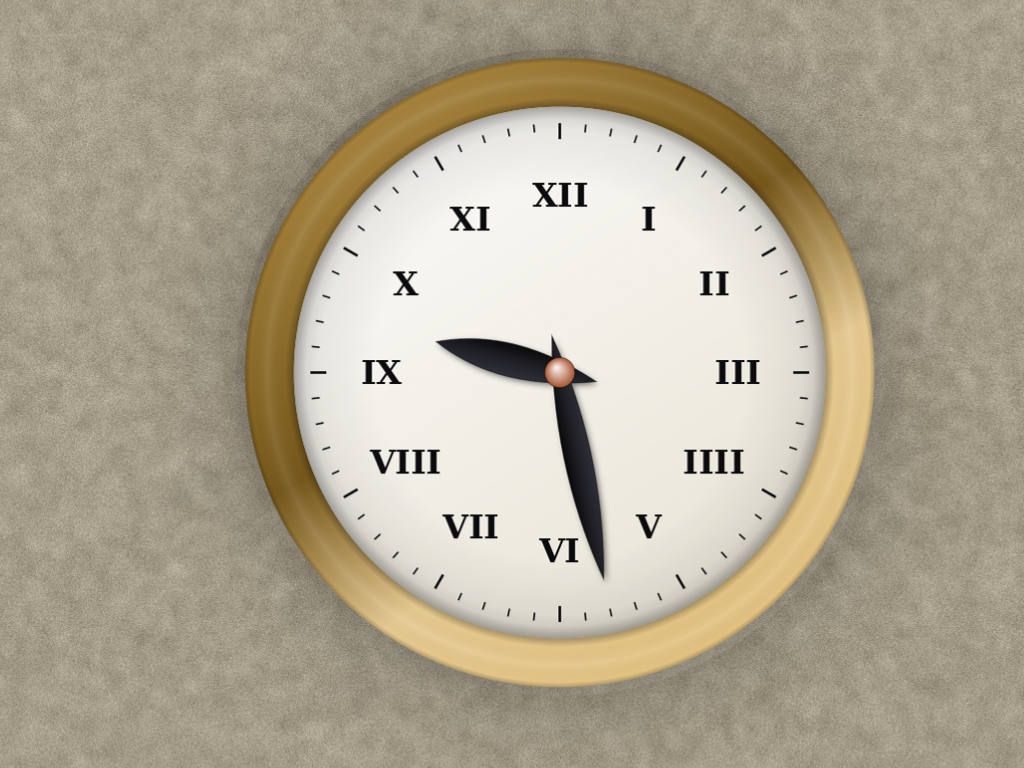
9:28
